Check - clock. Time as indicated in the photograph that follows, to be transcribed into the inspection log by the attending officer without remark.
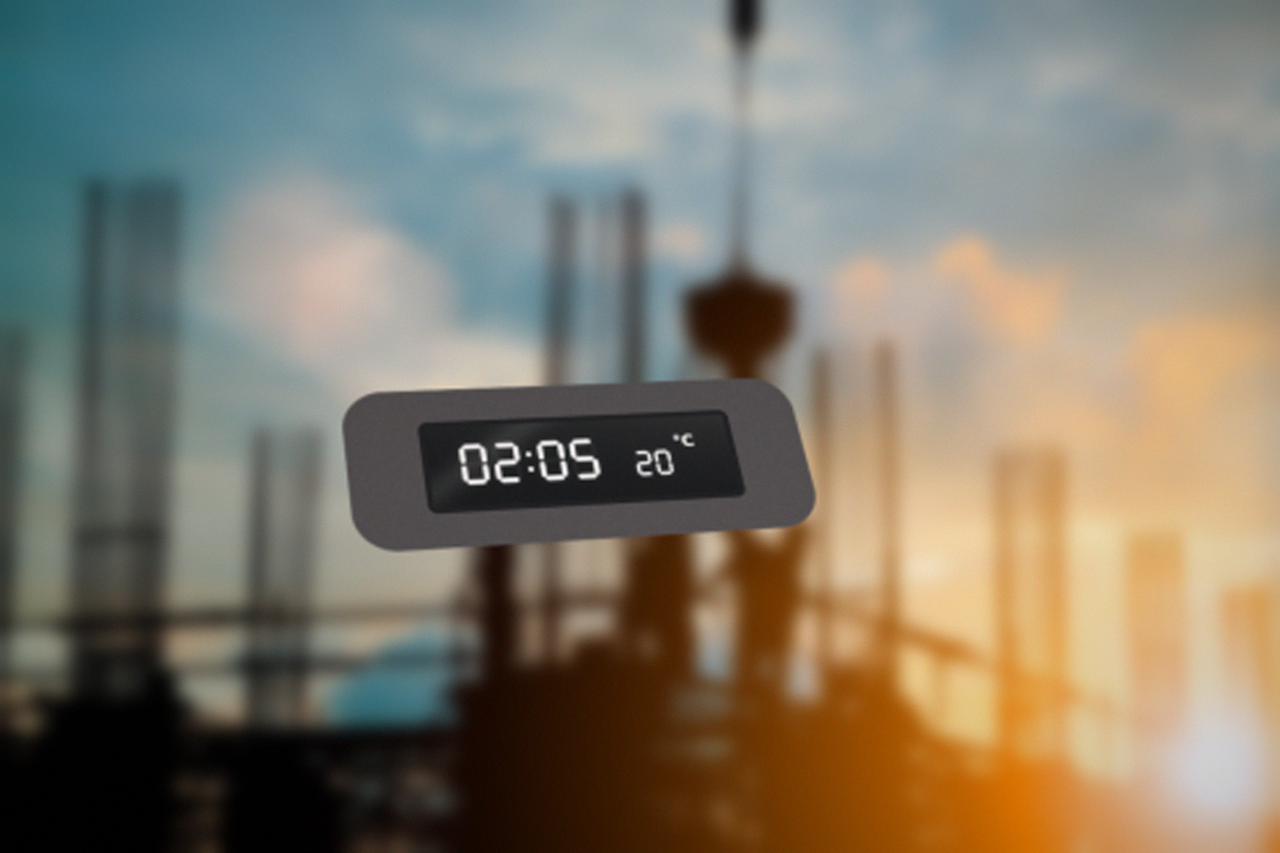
2:05
